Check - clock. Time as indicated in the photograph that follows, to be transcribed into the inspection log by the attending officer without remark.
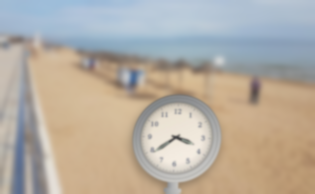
3:39
